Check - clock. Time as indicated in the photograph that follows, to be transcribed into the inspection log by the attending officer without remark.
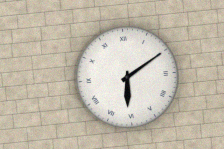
6:10
